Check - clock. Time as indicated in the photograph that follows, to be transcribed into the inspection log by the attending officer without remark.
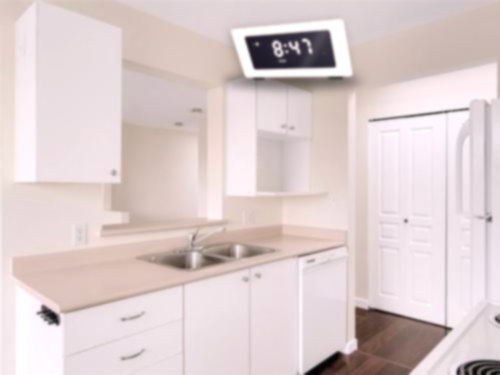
8:47
